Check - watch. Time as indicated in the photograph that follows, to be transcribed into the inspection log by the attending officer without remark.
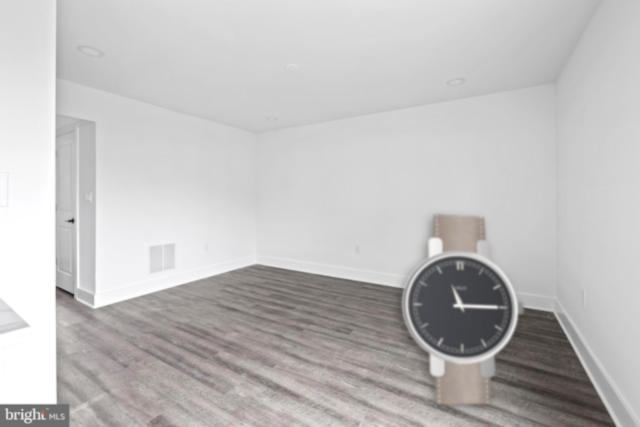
11:15
